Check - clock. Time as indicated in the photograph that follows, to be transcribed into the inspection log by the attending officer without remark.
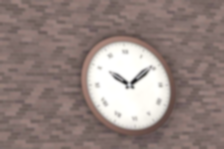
10:09
